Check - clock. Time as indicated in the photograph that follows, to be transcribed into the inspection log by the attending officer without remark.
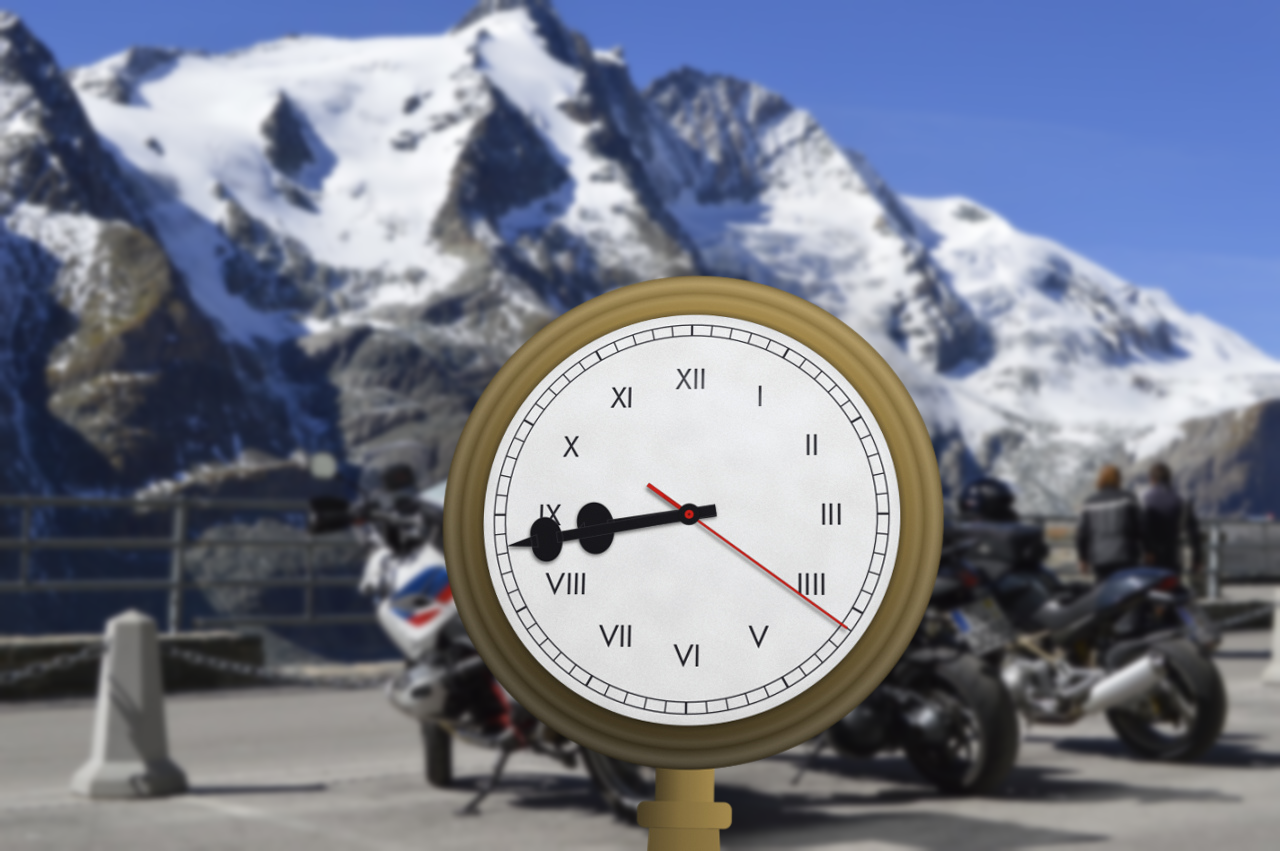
8:43:21
